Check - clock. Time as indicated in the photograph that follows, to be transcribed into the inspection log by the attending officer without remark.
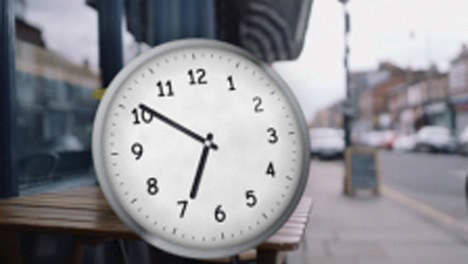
6:51
